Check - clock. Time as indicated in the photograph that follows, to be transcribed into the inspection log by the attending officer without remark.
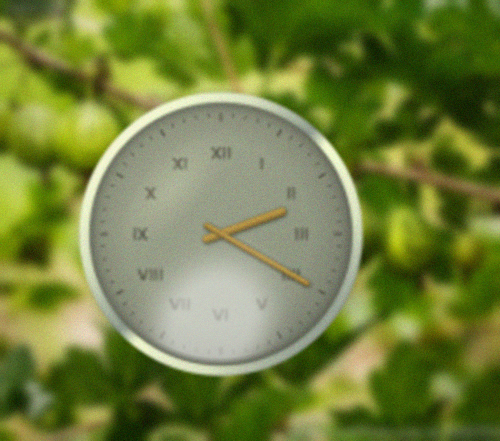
2:20
